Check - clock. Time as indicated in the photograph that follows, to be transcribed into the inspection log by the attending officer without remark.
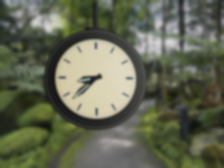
8:38
